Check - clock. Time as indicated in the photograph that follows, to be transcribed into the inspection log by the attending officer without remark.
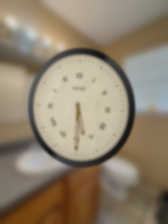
5:30
